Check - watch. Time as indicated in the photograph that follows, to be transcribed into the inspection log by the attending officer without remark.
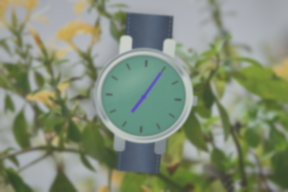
7:05
